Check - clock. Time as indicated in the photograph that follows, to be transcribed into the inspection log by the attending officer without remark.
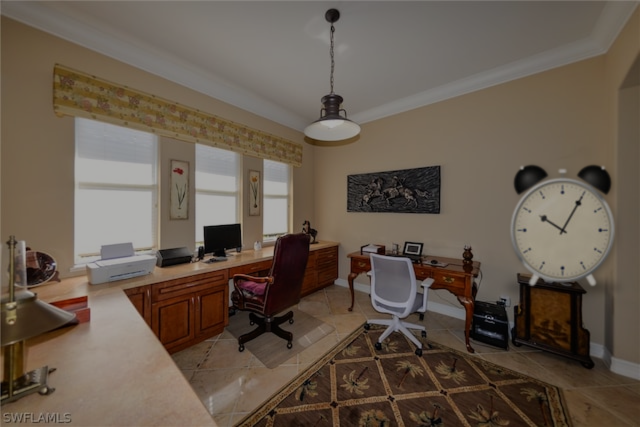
10:05
